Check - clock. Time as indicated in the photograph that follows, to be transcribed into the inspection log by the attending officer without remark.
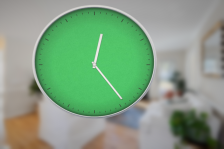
12:24
